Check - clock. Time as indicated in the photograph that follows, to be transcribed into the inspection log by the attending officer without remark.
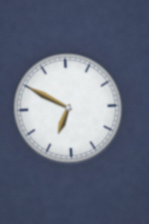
6:50
